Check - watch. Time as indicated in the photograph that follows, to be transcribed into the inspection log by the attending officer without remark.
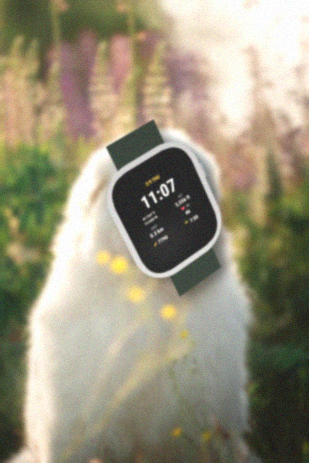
11:07
